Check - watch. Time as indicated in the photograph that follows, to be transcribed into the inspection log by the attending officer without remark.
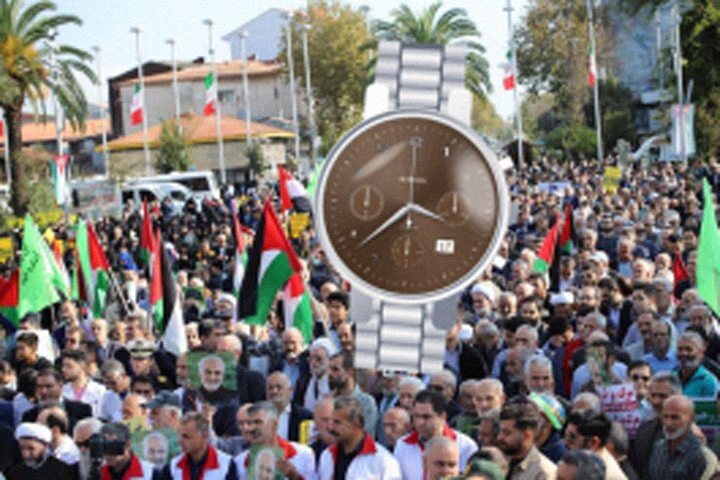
3:38
